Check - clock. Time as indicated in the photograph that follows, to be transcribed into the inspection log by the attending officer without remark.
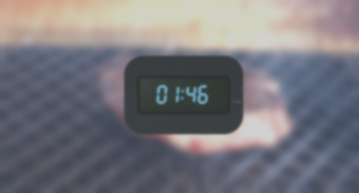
1:46
